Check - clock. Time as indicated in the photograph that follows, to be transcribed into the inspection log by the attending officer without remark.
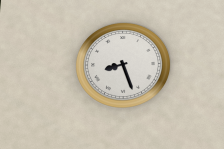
8:27
